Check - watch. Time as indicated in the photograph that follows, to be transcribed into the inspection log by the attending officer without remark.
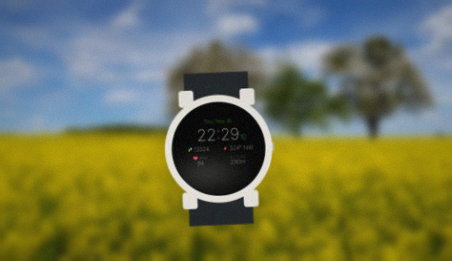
22:29
